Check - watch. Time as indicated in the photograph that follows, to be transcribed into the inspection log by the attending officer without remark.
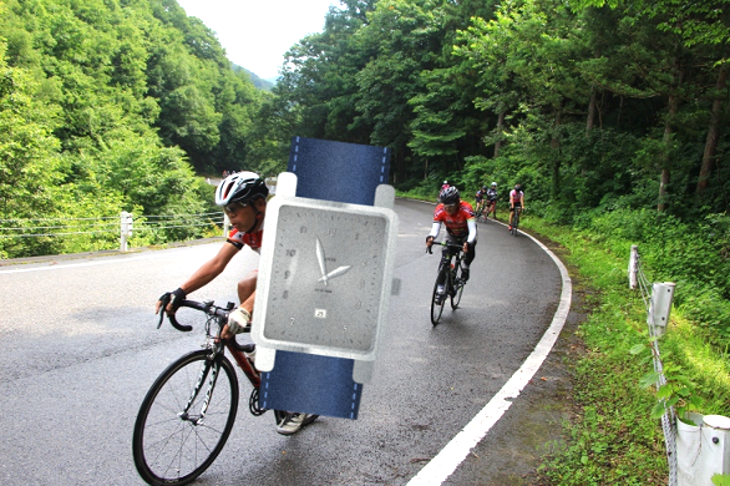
1:57
